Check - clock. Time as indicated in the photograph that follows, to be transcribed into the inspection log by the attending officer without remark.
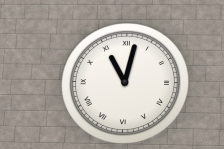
11:02
